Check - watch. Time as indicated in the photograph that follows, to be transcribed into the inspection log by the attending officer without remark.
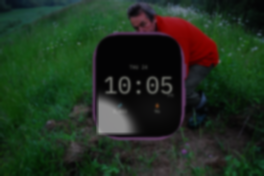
10:05
